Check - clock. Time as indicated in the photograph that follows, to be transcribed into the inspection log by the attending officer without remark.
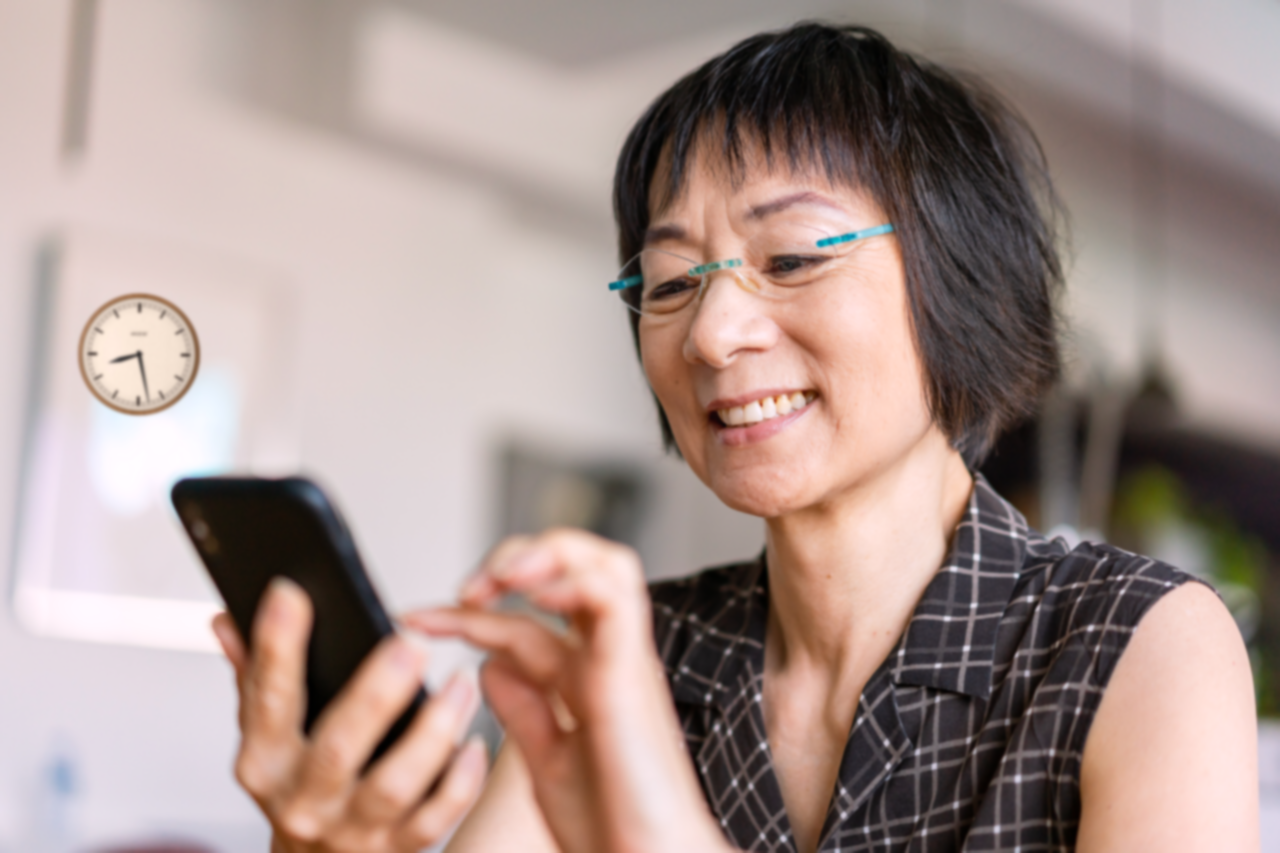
8:28
